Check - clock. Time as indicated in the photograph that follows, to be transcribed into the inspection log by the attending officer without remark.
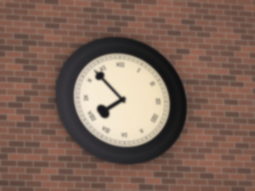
7:53
